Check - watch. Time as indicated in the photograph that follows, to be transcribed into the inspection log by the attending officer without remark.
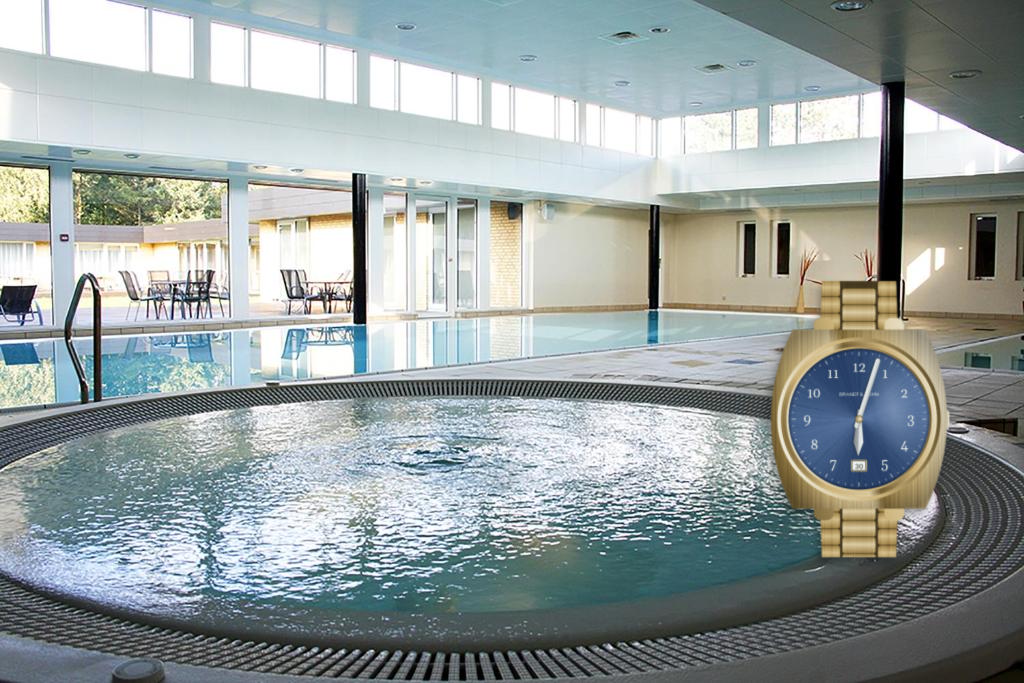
6:03
